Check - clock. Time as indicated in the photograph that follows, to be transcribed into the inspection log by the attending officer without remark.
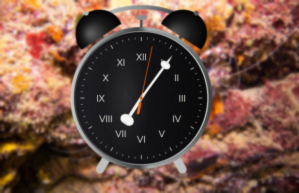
7:06:02
